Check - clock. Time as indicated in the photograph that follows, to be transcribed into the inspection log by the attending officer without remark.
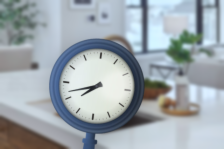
7:42
